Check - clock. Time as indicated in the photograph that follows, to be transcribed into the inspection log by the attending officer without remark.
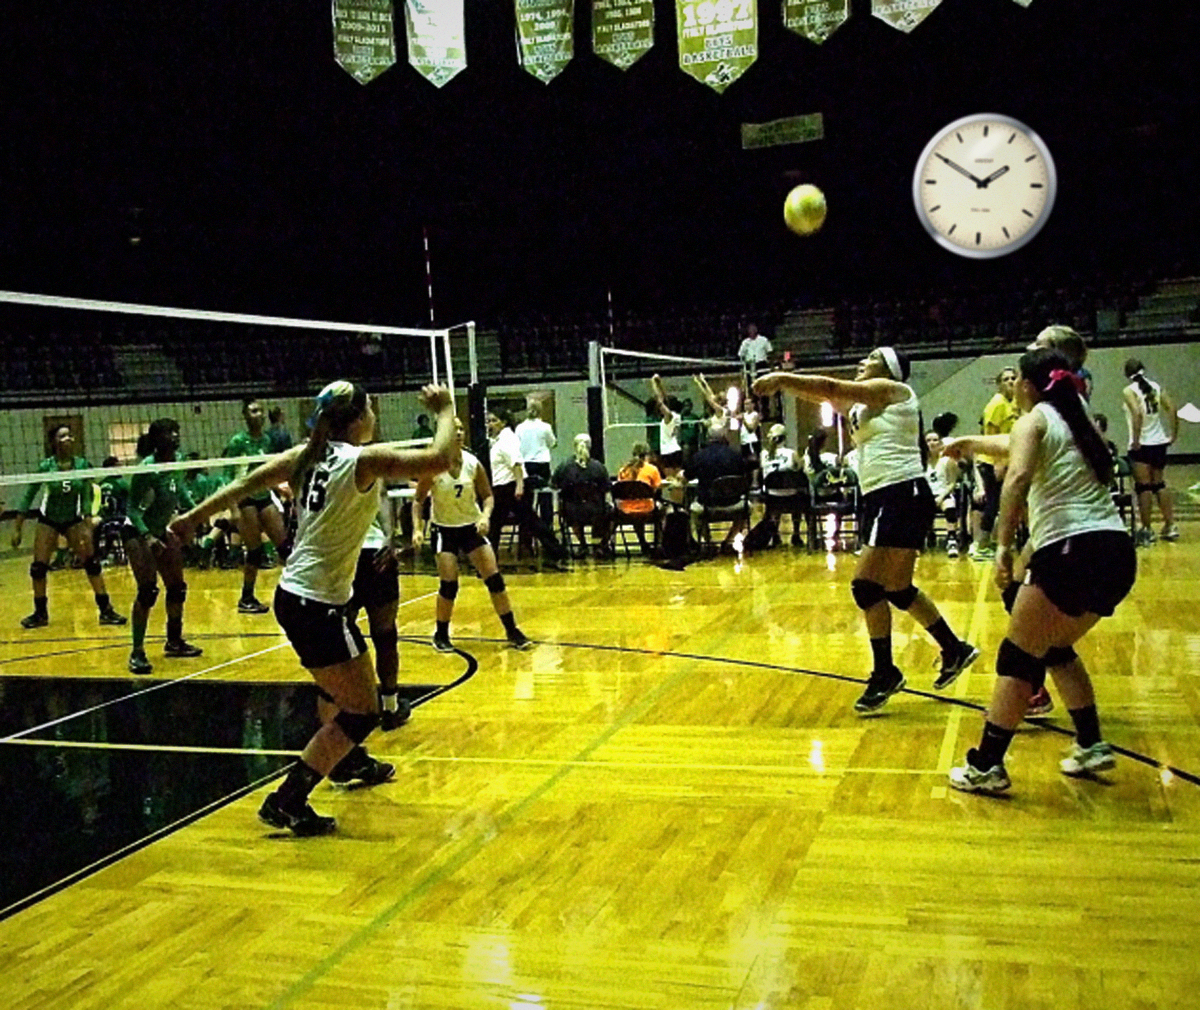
1:50
